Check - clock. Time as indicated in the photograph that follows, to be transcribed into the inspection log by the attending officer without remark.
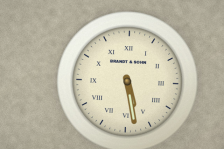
5:28
